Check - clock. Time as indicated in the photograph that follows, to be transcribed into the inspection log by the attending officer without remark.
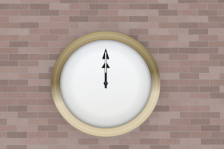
12:00
